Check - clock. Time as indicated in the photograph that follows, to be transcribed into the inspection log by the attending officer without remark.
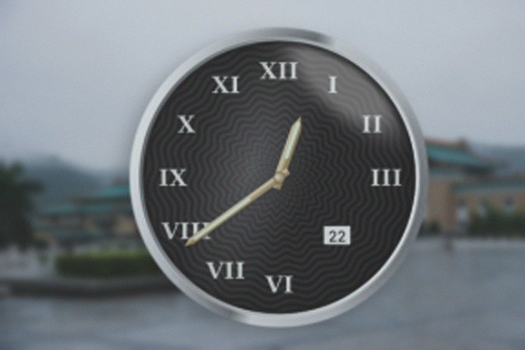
12:39
